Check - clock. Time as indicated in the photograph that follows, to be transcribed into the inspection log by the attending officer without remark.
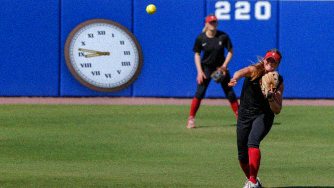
8:47
